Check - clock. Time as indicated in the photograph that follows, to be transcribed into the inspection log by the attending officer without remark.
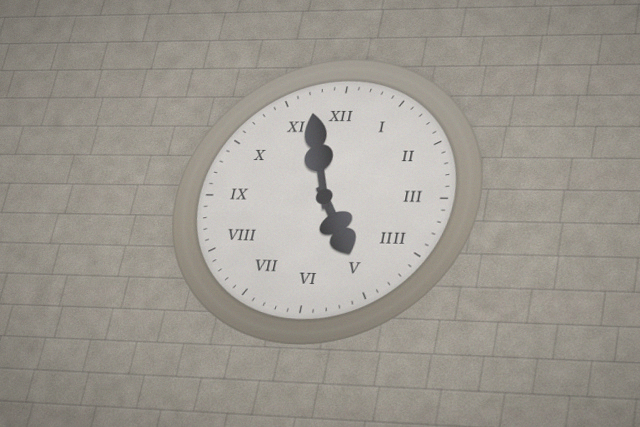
4:57
